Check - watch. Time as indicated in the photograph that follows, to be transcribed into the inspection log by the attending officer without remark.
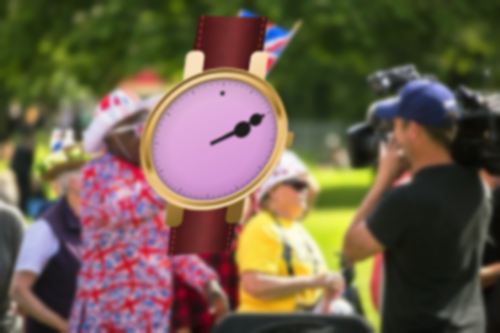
2:10
